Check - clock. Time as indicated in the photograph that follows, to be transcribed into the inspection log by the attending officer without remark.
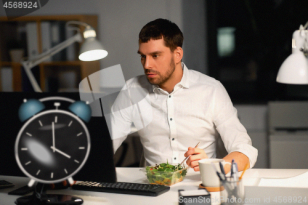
3:59
